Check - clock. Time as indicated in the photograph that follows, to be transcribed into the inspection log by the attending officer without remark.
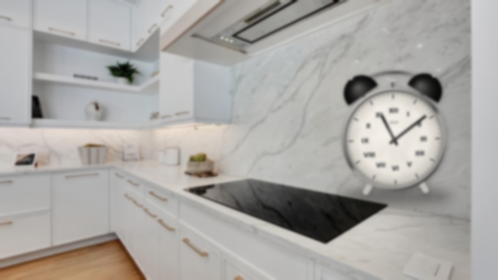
11:09
